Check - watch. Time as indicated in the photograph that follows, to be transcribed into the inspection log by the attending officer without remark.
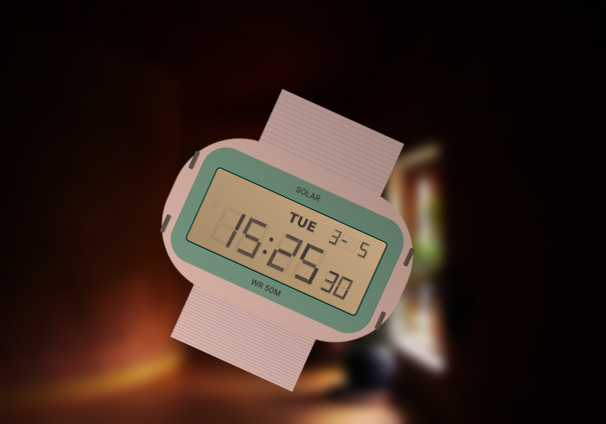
15:25:30
